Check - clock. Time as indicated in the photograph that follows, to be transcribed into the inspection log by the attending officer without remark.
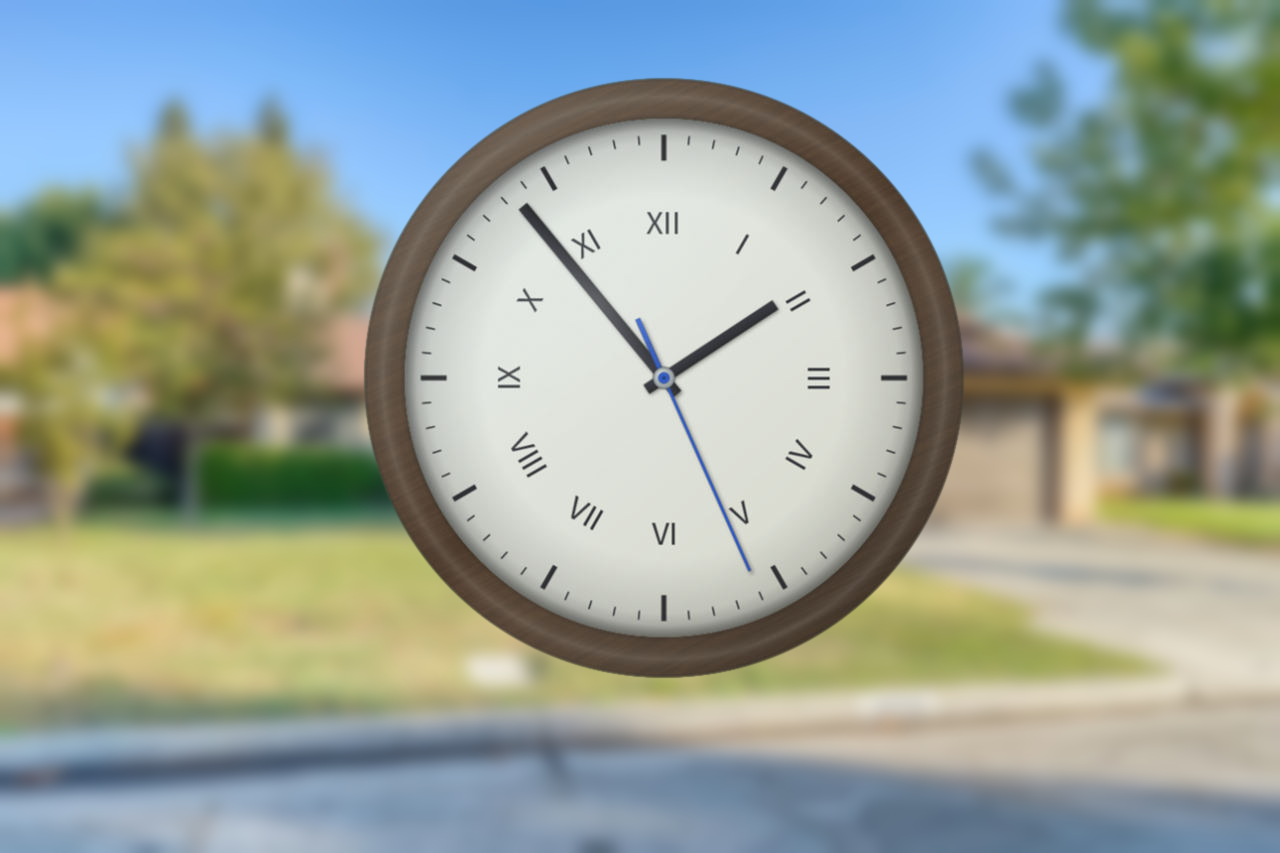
1:53:26
